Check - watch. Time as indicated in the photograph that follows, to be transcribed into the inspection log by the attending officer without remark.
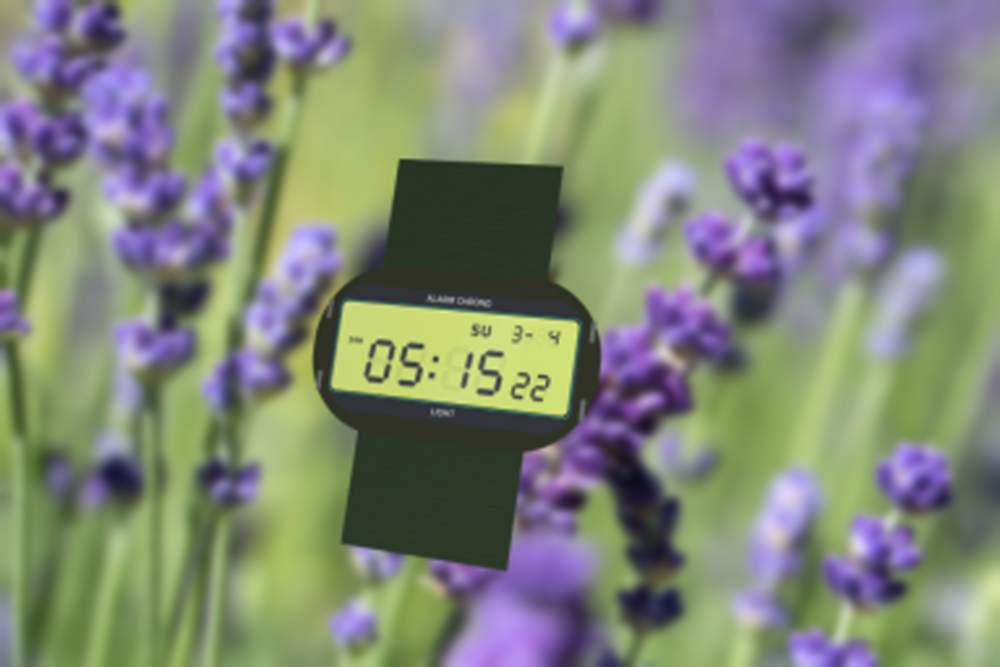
5:15:22
